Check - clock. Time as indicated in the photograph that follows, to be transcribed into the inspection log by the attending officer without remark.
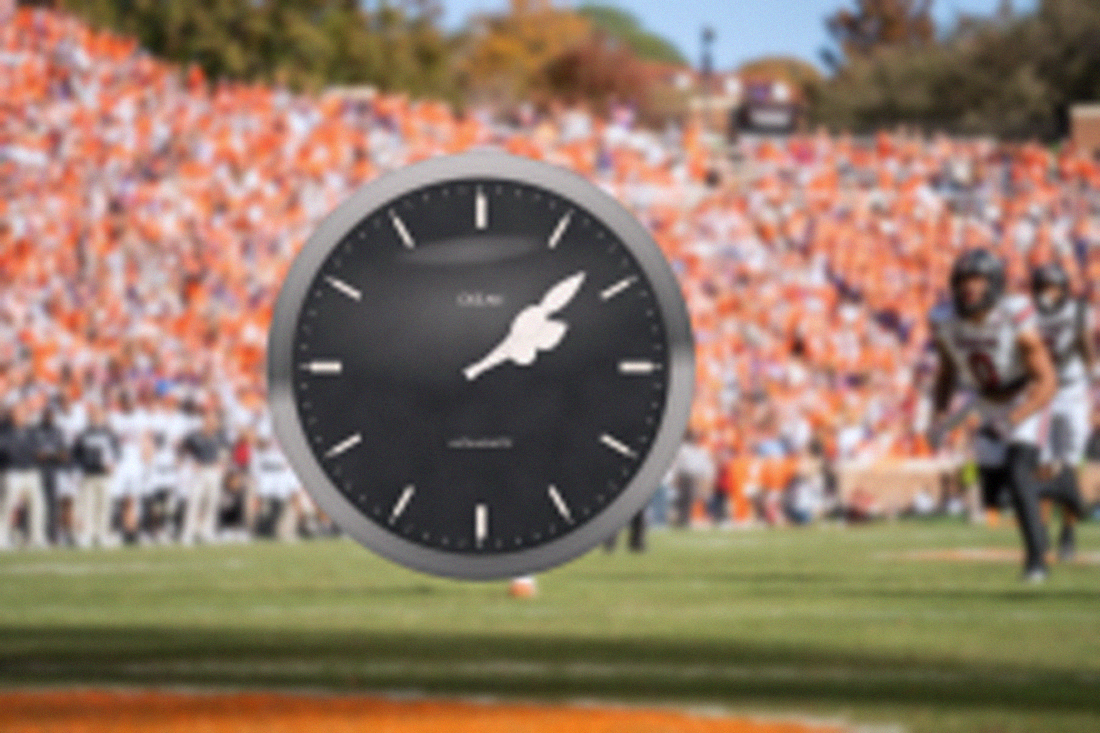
2:08
